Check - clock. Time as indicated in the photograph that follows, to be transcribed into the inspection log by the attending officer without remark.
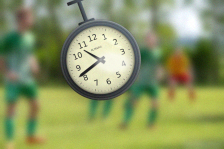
10:42
